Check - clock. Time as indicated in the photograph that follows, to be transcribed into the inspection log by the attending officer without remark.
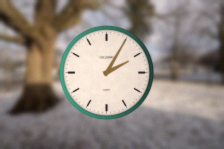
2:05
